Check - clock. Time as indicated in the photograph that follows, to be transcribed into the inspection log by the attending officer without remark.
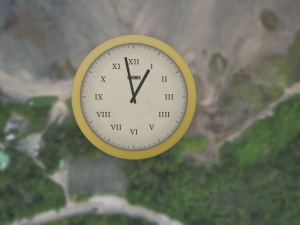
12:58
